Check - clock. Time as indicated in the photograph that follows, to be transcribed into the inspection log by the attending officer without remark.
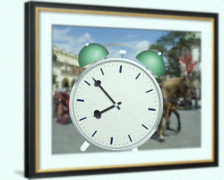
7:52
